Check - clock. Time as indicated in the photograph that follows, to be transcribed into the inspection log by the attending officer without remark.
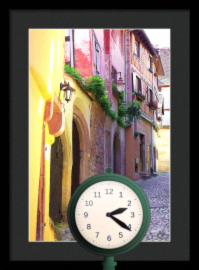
2:21
